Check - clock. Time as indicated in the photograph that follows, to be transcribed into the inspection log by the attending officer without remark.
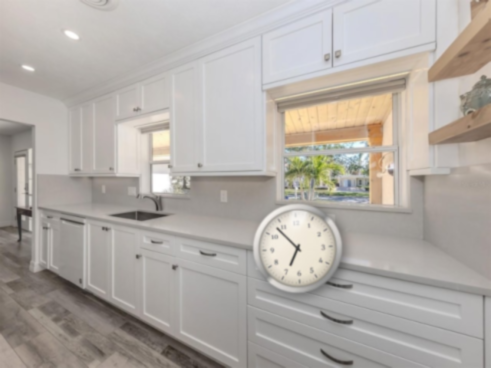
6:53
